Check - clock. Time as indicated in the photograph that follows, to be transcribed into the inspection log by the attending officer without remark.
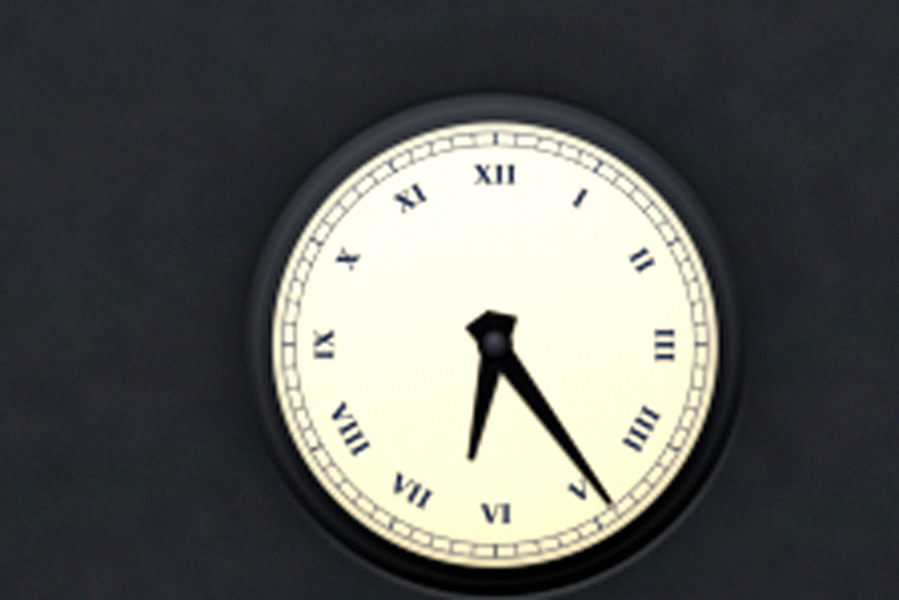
6:24
